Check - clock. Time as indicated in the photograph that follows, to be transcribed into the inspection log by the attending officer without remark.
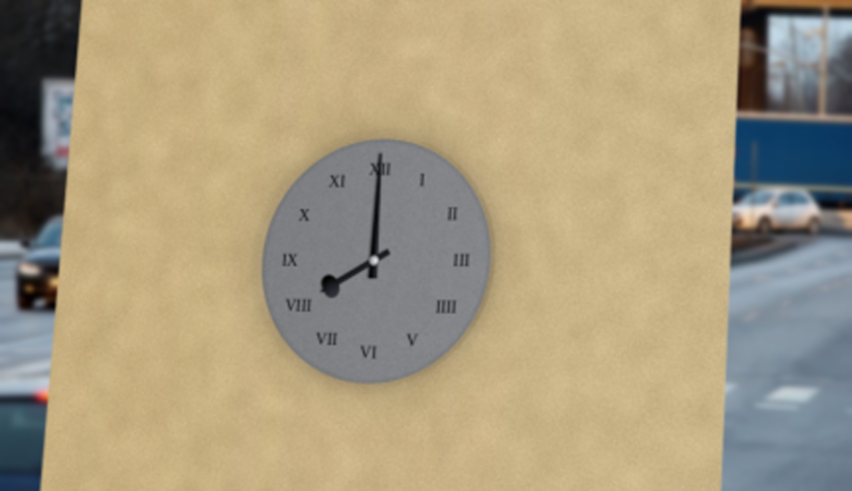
8:00
